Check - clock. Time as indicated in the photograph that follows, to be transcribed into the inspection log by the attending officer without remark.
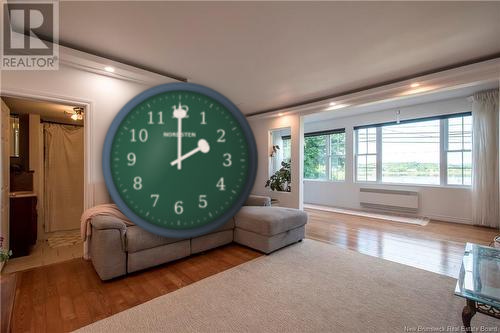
2:00
